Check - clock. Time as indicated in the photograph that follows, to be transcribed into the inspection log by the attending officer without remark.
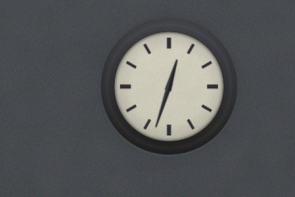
12:33
